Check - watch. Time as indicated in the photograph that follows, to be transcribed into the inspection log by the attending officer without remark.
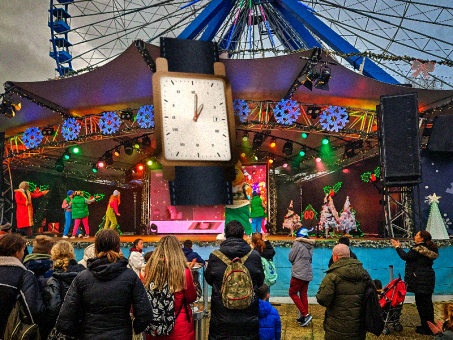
1:01
